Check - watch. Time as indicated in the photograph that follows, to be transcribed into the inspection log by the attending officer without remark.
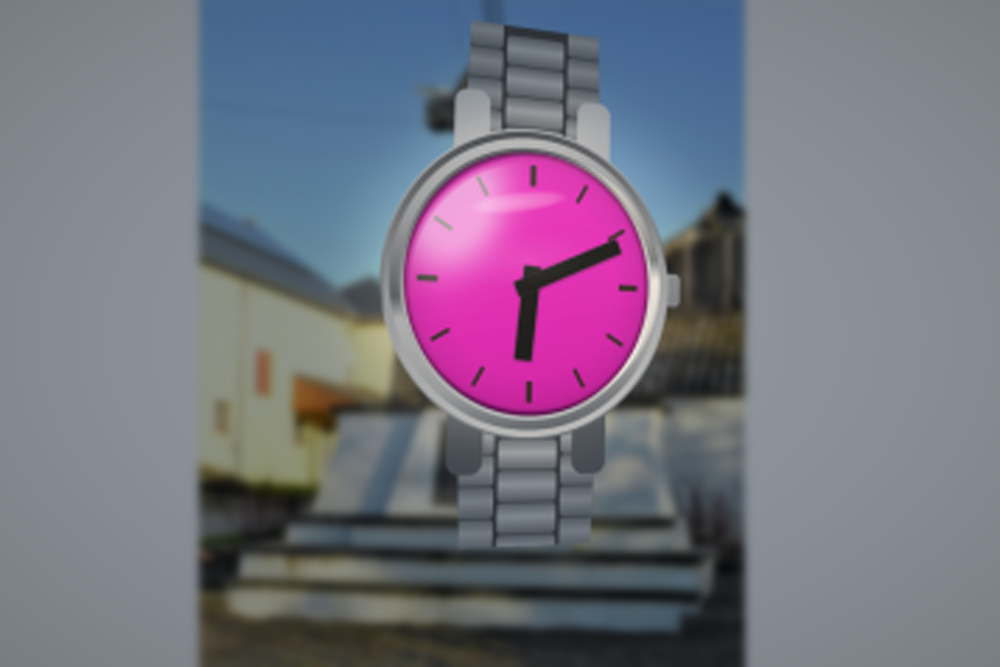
6:11
